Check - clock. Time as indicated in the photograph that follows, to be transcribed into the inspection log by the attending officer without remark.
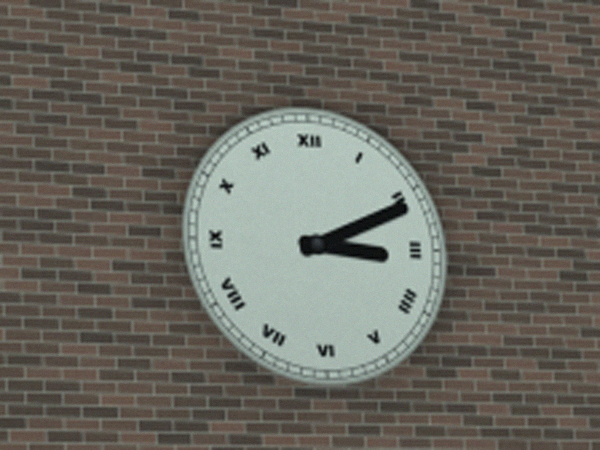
3:11
